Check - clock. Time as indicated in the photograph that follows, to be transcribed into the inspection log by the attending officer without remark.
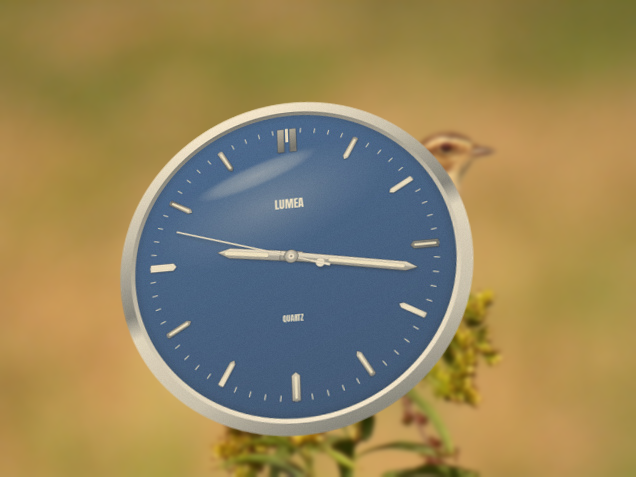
9:16:48
